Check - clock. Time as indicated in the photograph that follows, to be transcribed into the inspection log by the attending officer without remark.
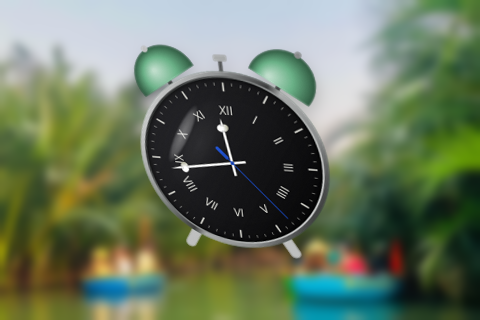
11:43:23
